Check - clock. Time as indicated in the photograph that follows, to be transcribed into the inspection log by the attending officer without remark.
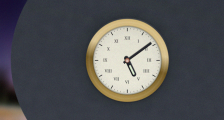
5:09
